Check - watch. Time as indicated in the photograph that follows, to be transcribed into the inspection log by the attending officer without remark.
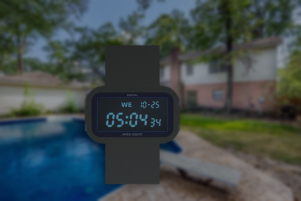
5:04:34
